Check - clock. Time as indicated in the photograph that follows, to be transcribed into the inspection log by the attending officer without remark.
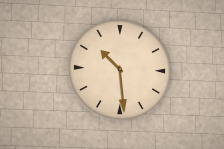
10:29
